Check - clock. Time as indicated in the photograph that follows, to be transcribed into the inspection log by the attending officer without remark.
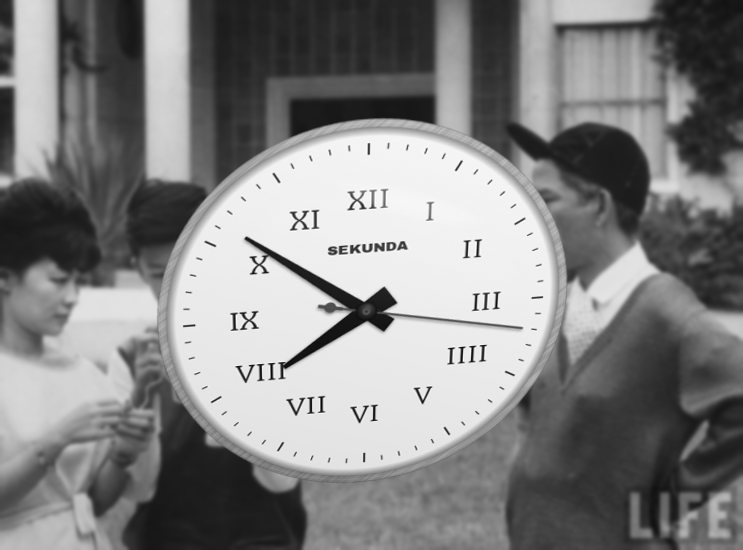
7:51:17
